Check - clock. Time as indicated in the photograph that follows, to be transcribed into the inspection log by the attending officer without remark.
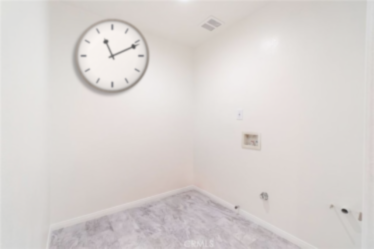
11:11
